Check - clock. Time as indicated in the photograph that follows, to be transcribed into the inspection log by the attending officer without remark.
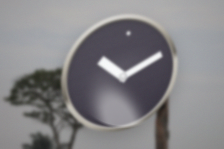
10:10
